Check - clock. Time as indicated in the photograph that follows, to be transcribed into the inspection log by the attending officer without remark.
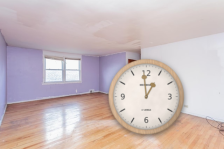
12:59
